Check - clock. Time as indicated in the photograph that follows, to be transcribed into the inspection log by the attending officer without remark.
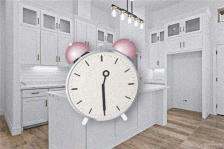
12:30
